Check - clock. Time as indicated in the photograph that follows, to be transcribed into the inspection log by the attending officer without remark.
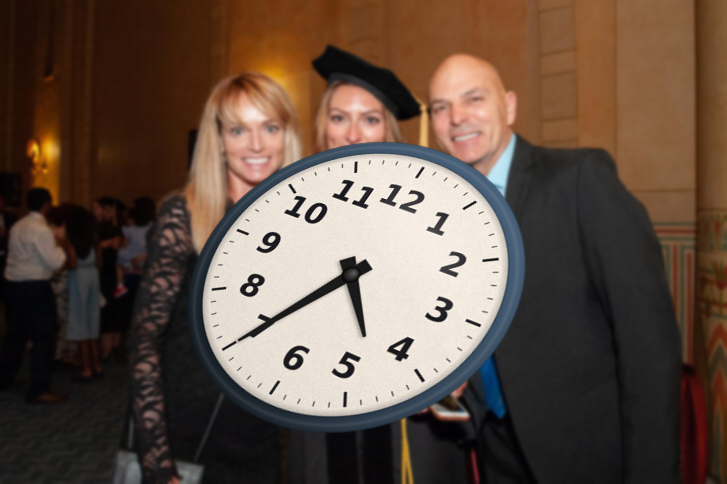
4:35
